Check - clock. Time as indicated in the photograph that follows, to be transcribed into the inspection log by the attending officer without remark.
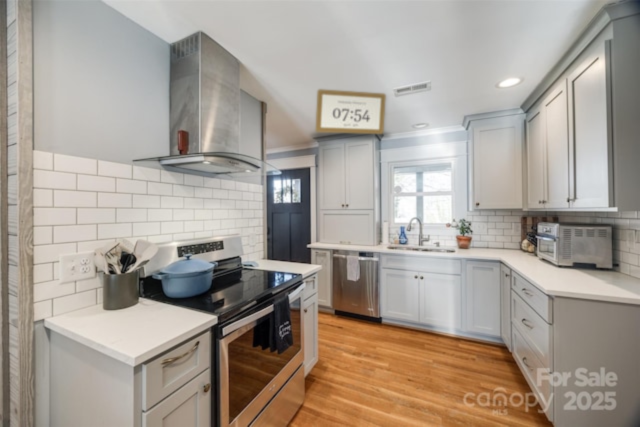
7:54
